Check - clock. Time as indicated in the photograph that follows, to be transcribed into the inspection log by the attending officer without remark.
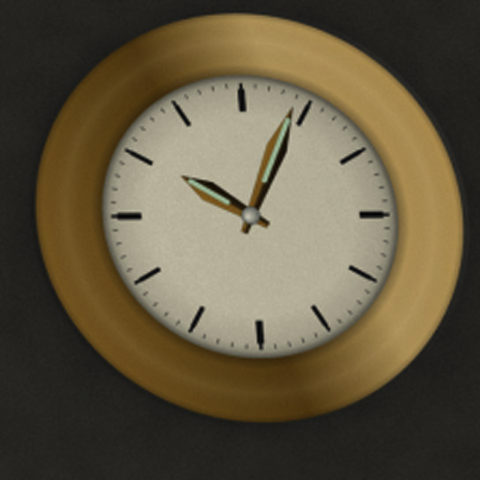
10:04
